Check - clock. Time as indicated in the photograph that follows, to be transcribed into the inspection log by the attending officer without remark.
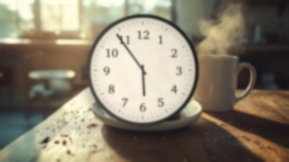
5:54
